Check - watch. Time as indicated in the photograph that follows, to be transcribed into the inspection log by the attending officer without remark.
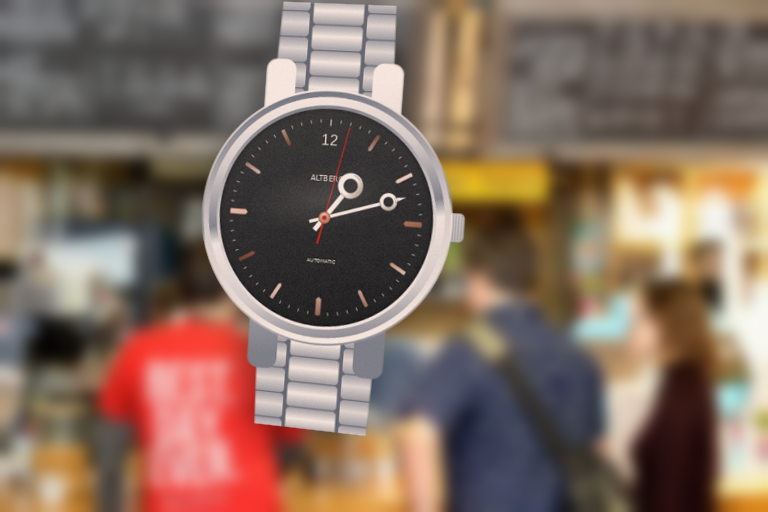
1:12:02
